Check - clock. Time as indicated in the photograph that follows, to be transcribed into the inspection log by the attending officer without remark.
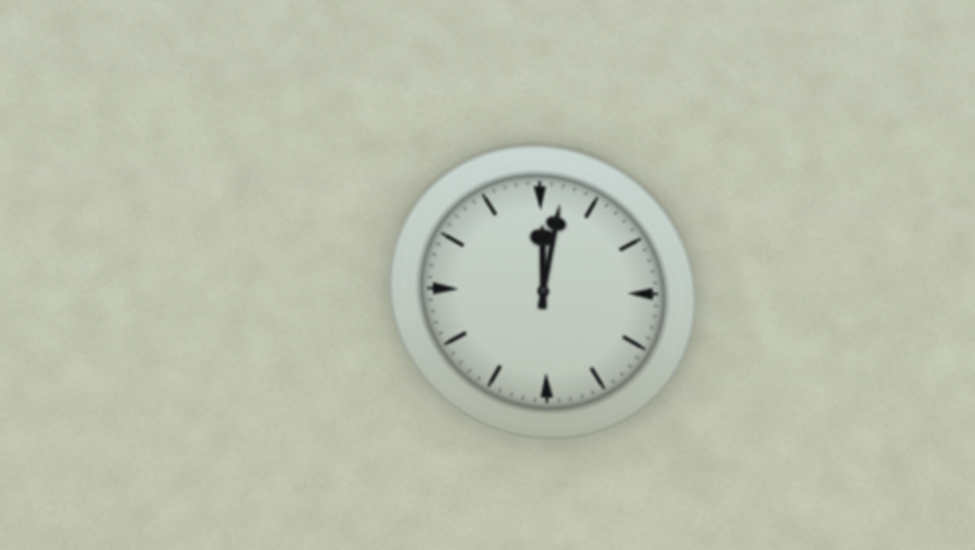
12:02
